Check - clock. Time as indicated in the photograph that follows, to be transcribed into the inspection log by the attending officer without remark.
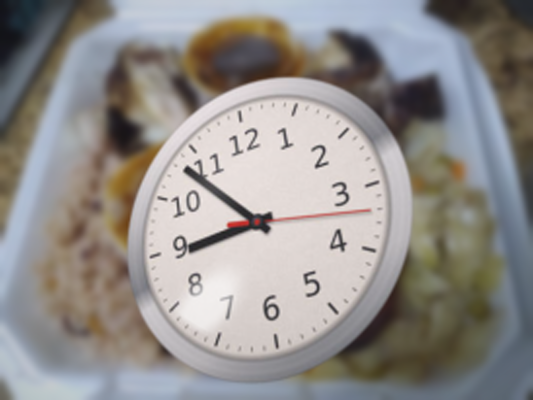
8:53:17
